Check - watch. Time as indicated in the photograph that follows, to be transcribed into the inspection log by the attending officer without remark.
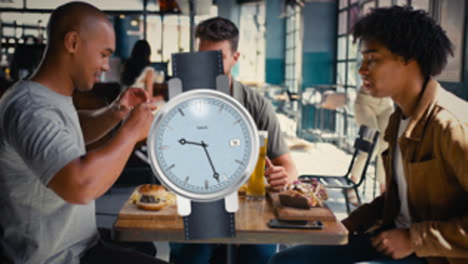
9:27
